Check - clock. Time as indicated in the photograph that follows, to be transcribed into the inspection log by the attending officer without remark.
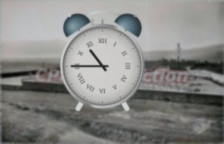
10:45
